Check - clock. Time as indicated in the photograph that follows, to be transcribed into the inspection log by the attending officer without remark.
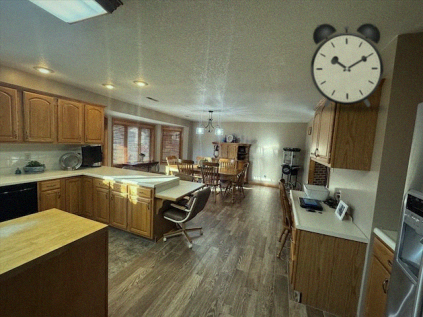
10:10
